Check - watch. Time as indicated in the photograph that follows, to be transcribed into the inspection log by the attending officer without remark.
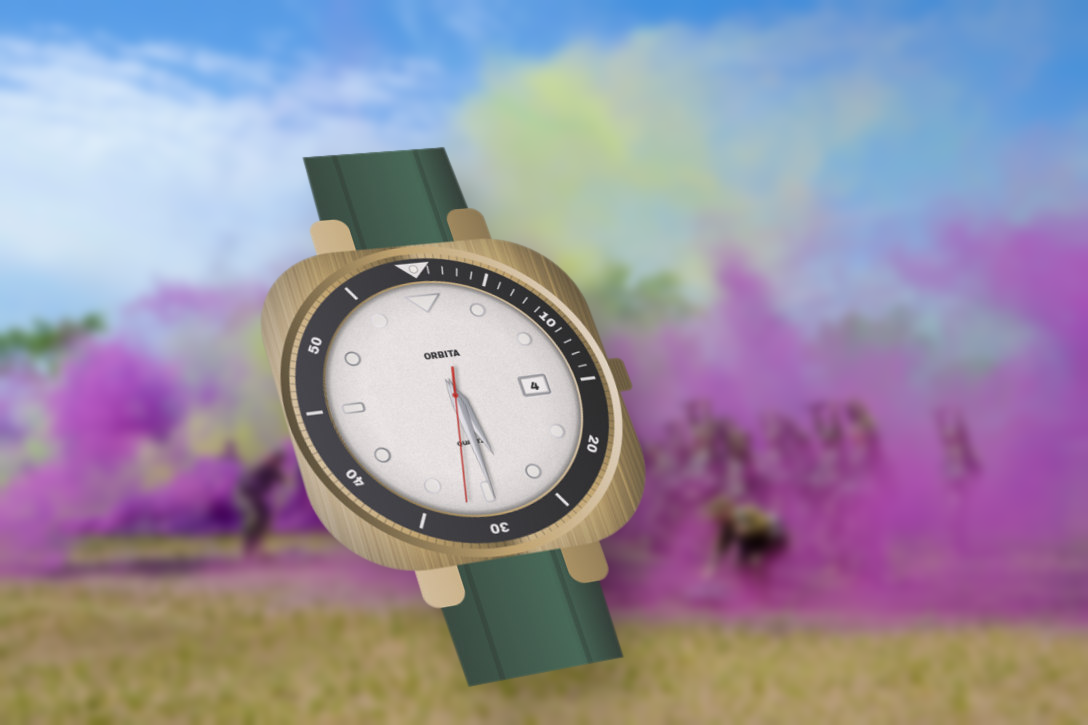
5:29:32
